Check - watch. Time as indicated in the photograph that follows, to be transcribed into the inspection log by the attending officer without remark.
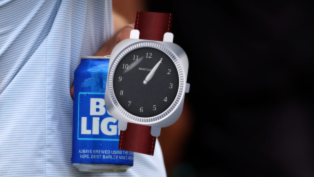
1:05
